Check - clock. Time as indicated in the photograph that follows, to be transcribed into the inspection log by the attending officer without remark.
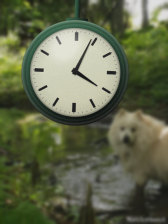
4:04
